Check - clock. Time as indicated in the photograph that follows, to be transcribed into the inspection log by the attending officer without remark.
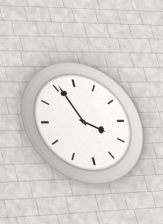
3:56
